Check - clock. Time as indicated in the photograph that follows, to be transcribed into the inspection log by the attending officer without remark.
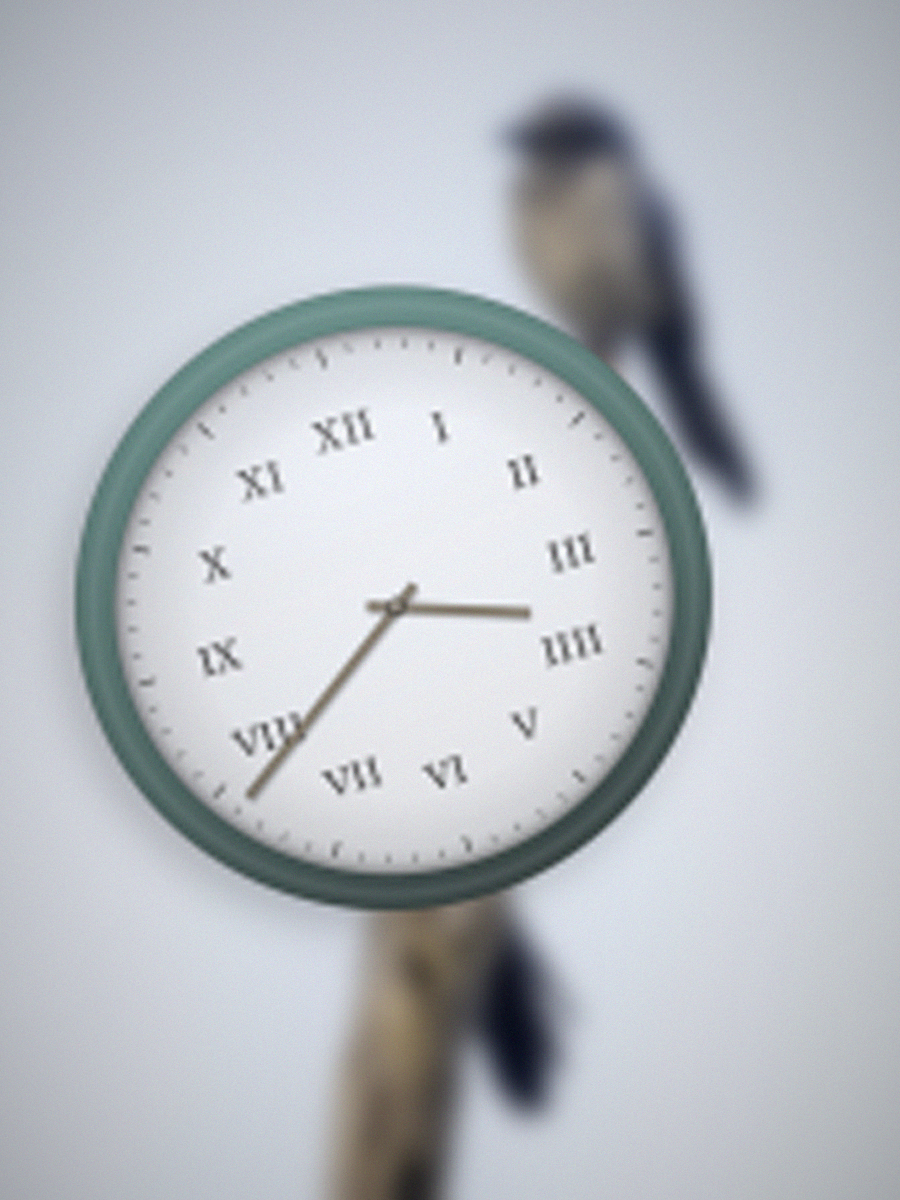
3:39
